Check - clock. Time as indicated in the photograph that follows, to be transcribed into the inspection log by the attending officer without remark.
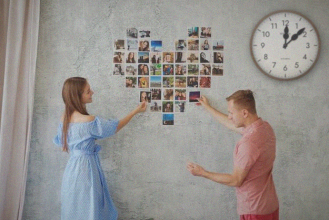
12:08
